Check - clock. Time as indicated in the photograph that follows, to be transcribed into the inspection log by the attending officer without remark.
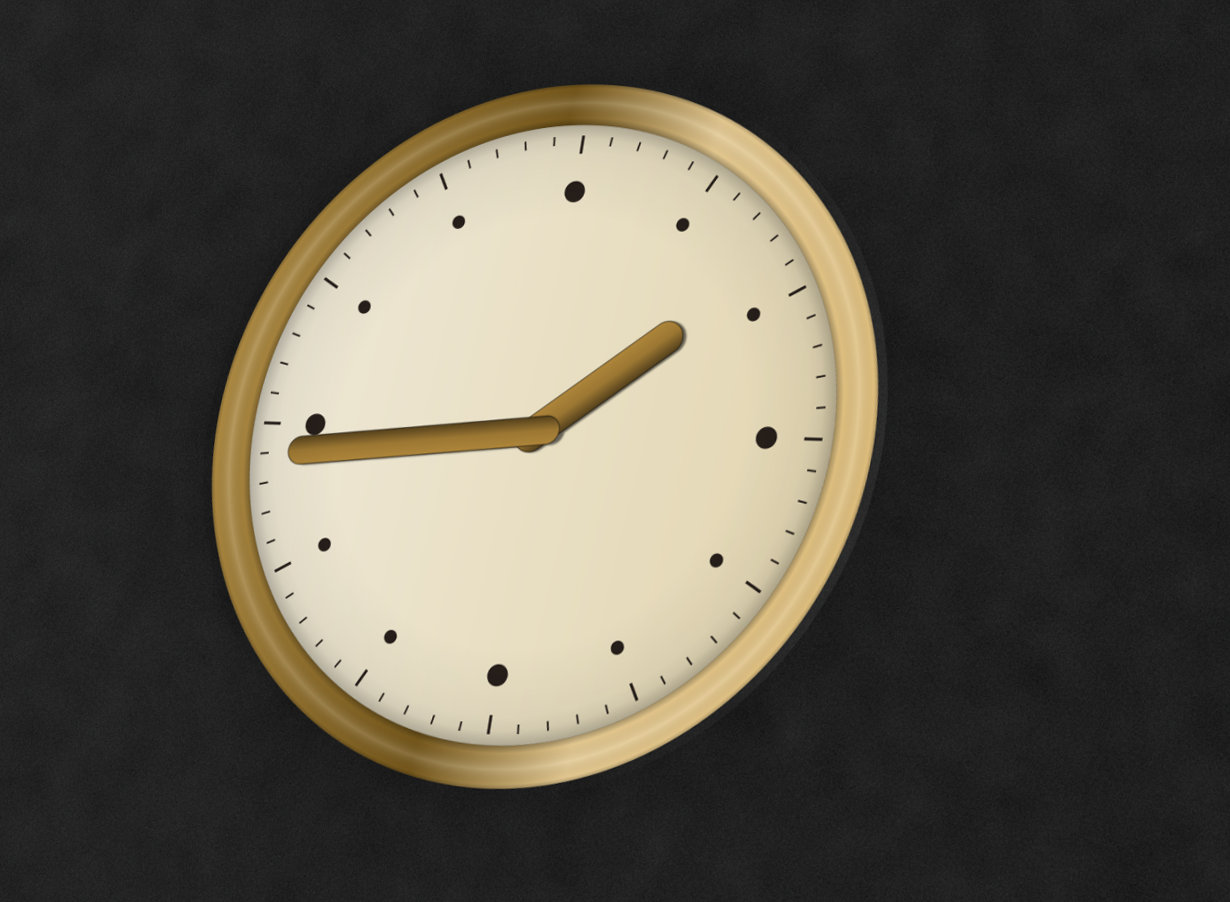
1:44
